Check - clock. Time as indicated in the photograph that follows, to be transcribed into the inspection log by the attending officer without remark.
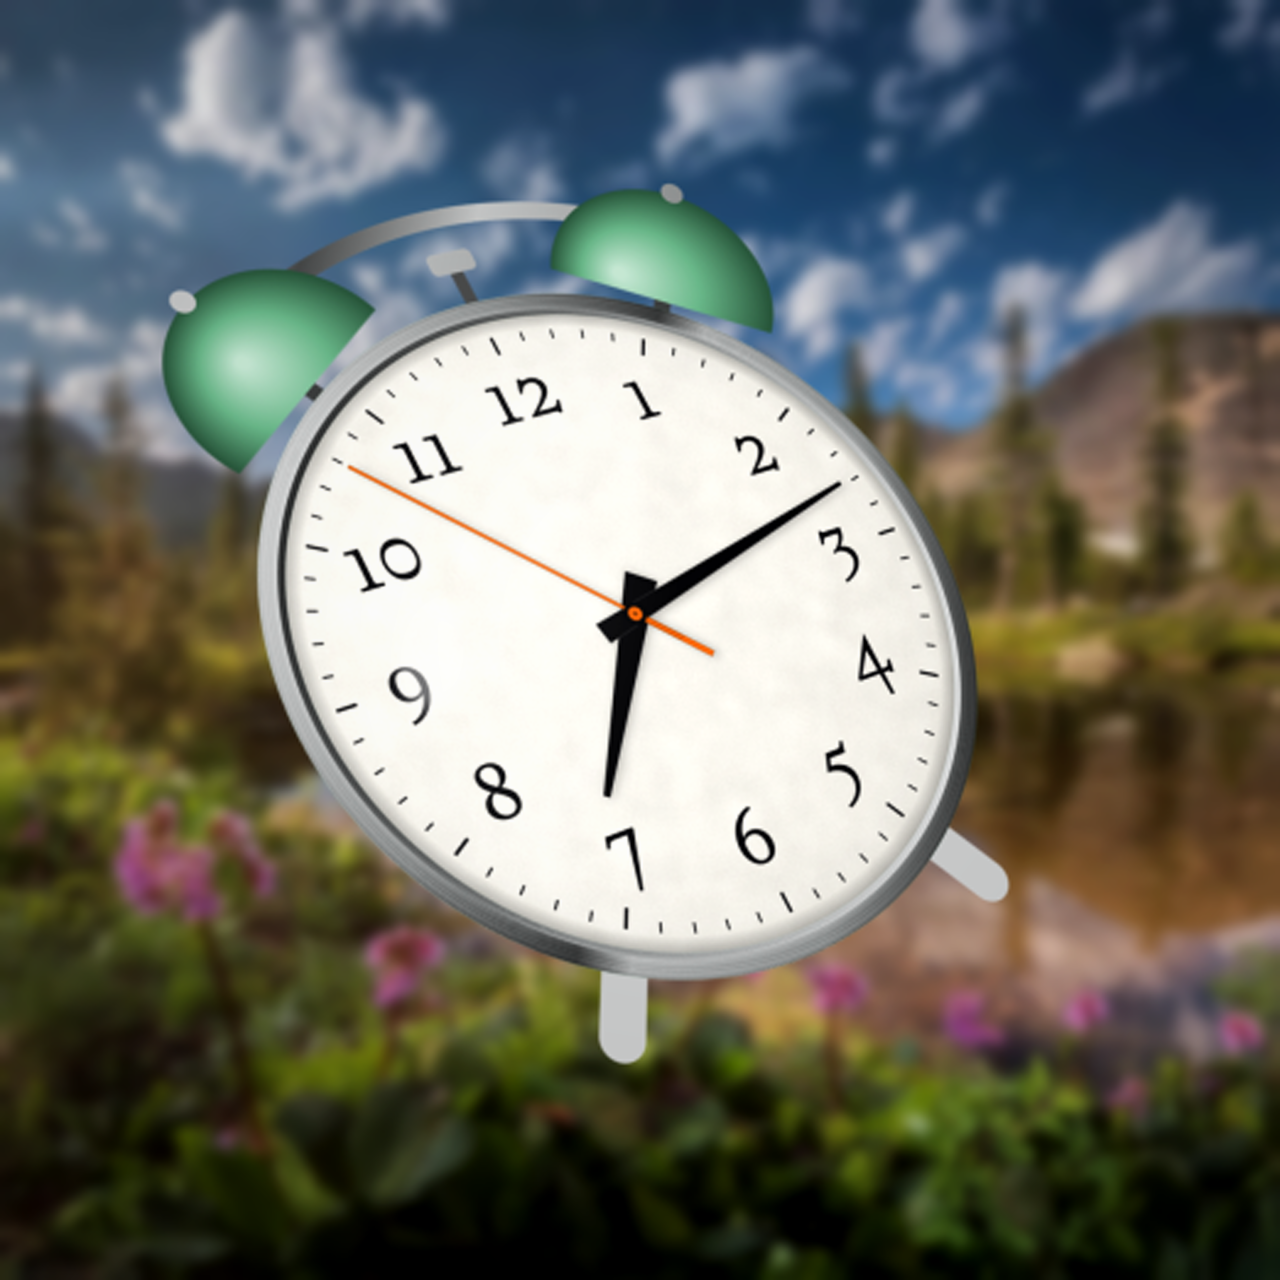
7:12:53
